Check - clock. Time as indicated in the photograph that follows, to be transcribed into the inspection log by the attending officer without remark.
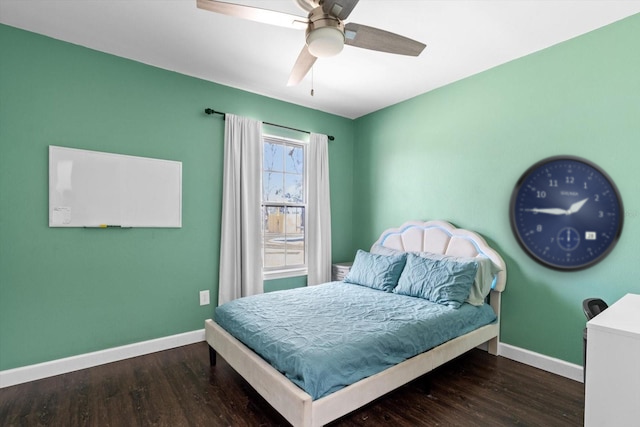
1:45
